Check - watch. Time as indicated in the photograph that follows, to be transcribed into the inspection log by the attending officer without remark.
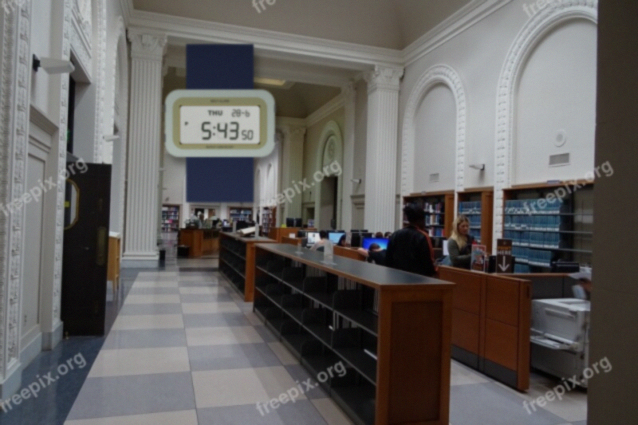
5:43
